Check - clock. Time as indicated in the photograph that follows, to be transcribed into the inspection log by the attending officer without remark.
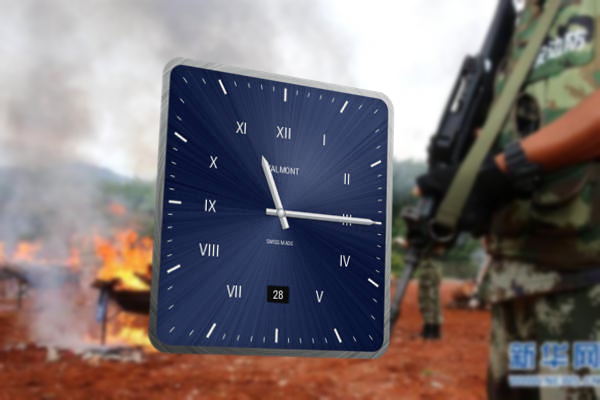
11:15
